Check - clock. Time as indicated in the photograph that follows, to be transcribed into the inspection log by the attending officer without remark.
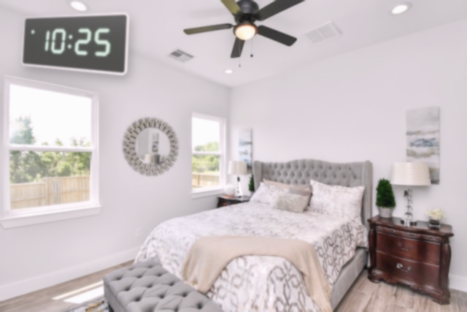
10:25
